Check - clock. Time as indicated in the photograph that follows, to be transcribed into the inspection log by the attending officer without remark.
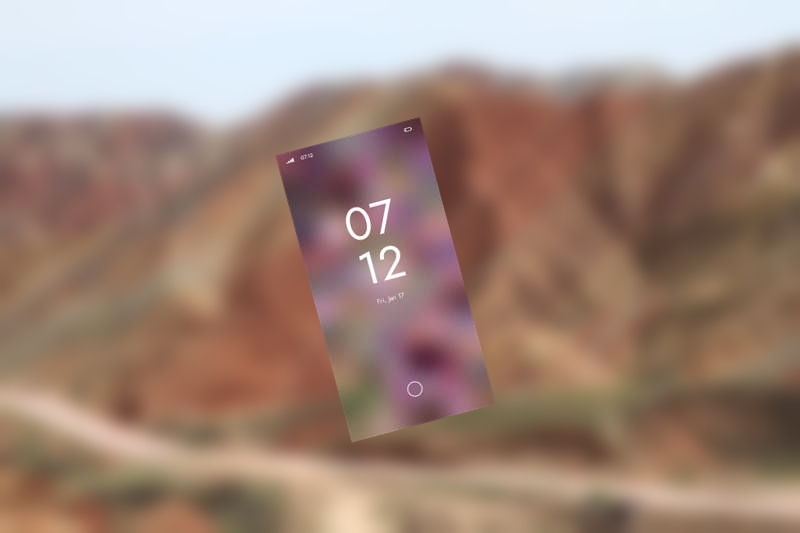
7:12
